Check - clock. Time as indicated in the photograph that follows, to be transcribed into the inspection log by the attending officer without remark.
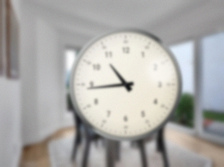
10:44
